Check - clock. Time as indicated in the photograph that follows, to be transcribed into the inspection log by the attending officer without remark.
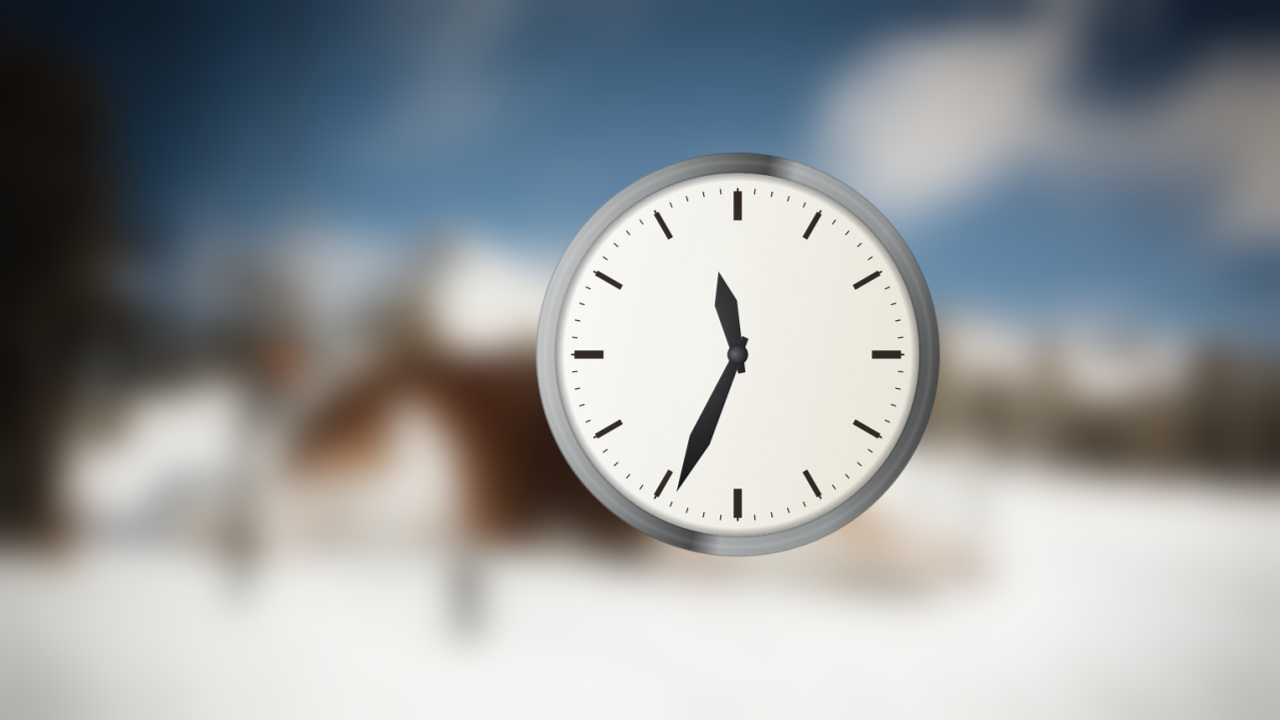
11:34
